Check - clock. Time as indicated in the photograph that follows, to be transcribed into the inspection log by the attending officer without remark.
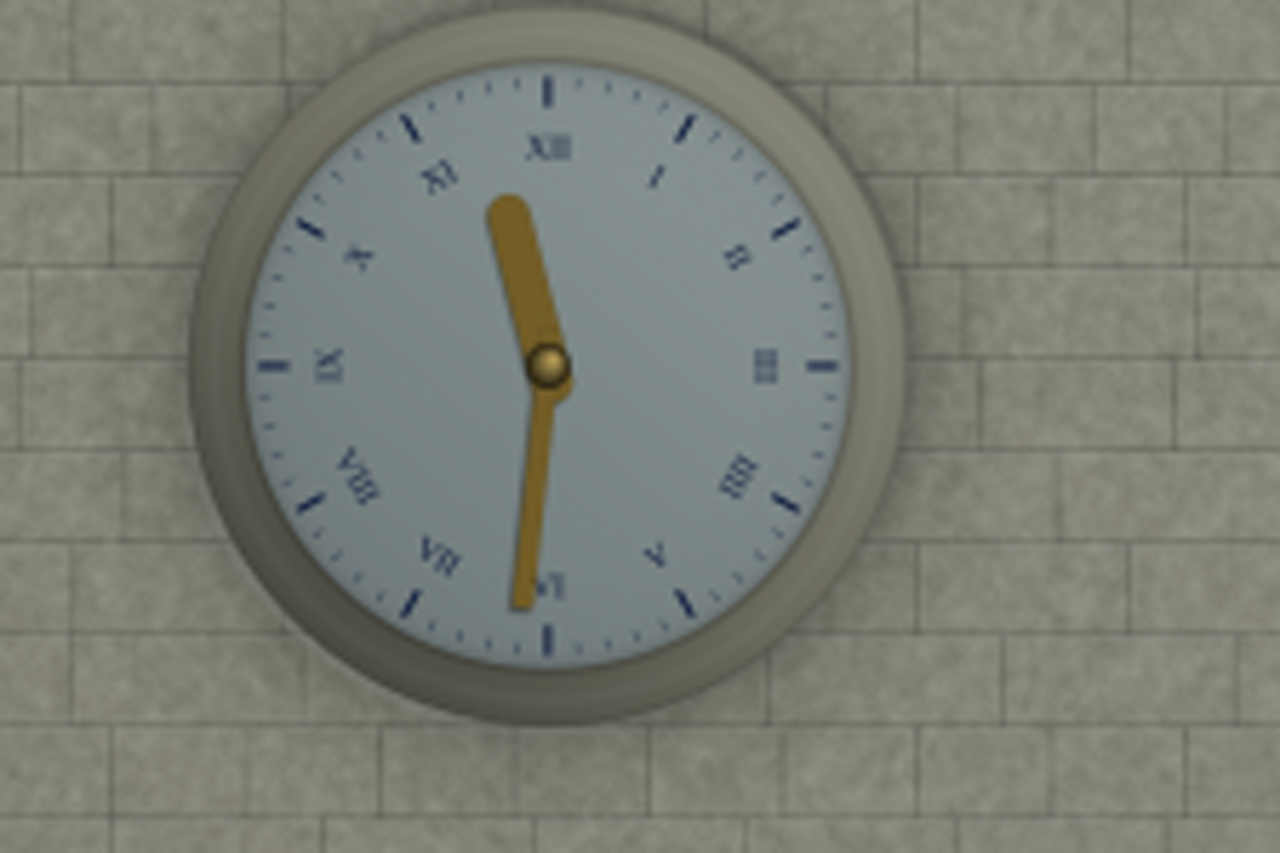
11:31
